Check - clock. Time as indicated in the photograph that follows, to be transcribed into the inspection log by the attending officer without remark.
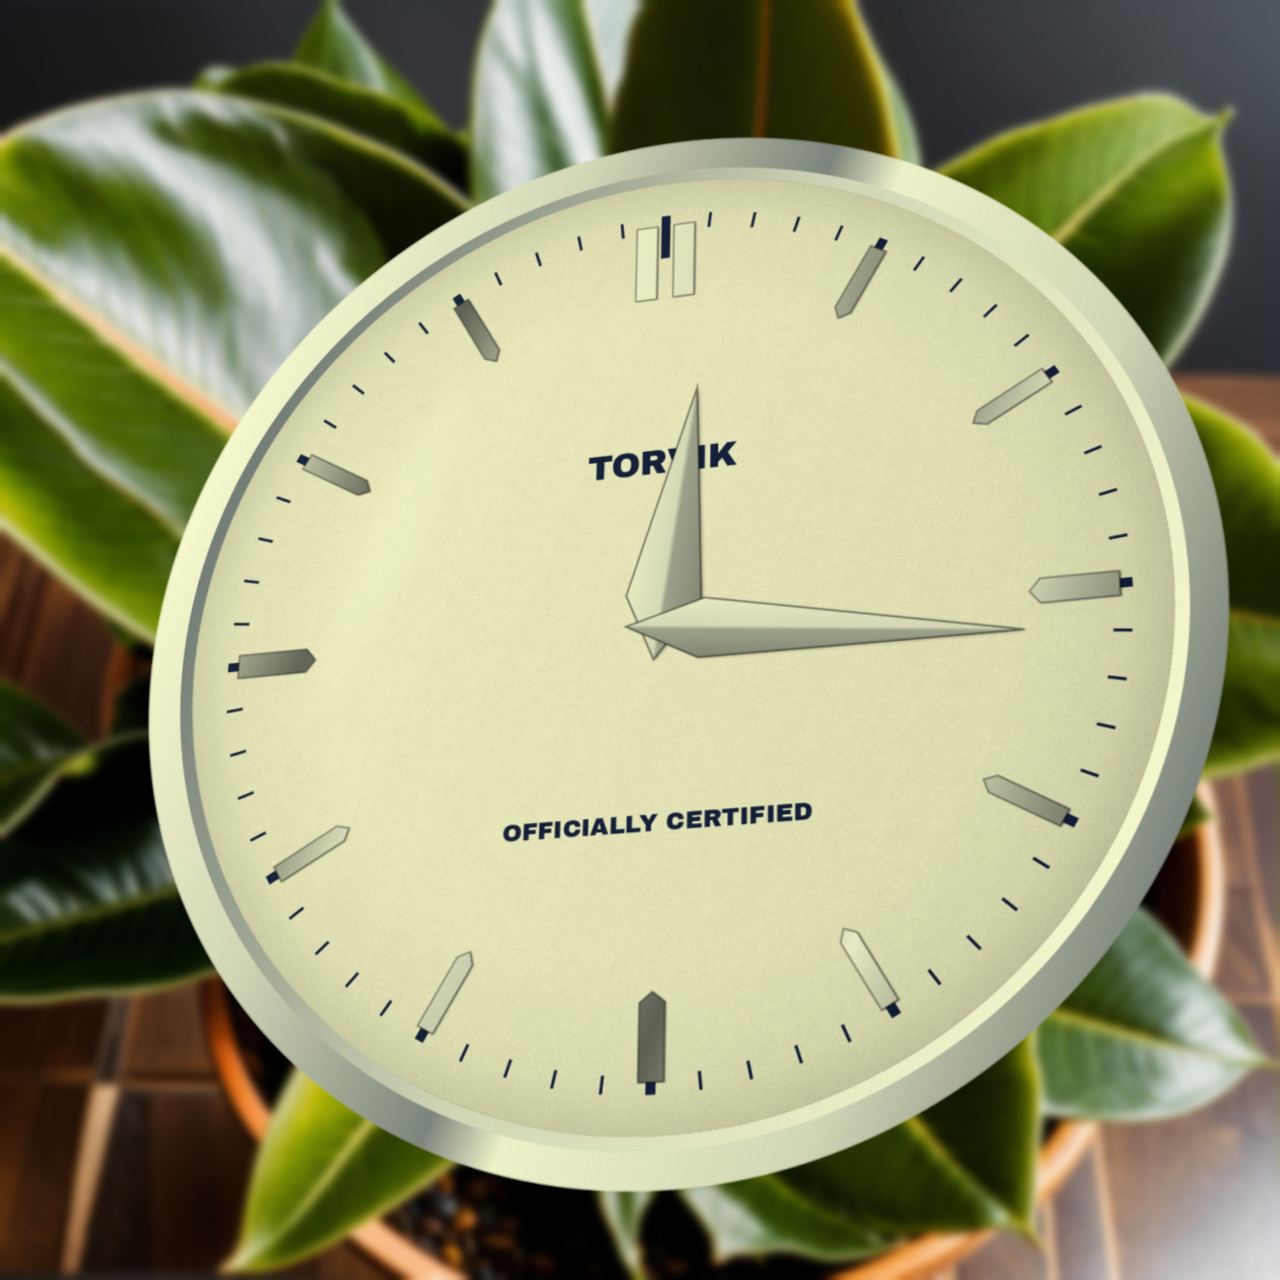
12:16
